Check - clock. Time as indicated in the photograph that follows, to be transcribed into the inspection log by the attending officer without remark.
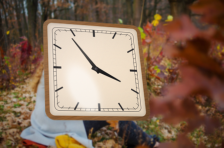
3:54
